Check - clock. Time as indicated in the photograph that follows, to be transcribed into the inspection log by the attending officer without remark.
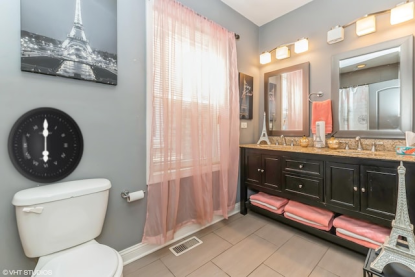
6:00
